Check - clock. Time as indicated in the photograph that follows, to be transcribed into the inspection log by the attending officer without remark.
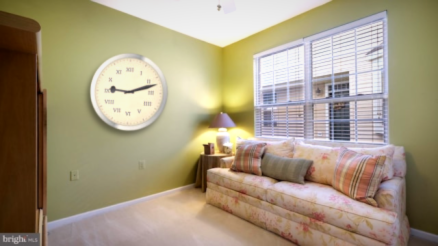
9:12
